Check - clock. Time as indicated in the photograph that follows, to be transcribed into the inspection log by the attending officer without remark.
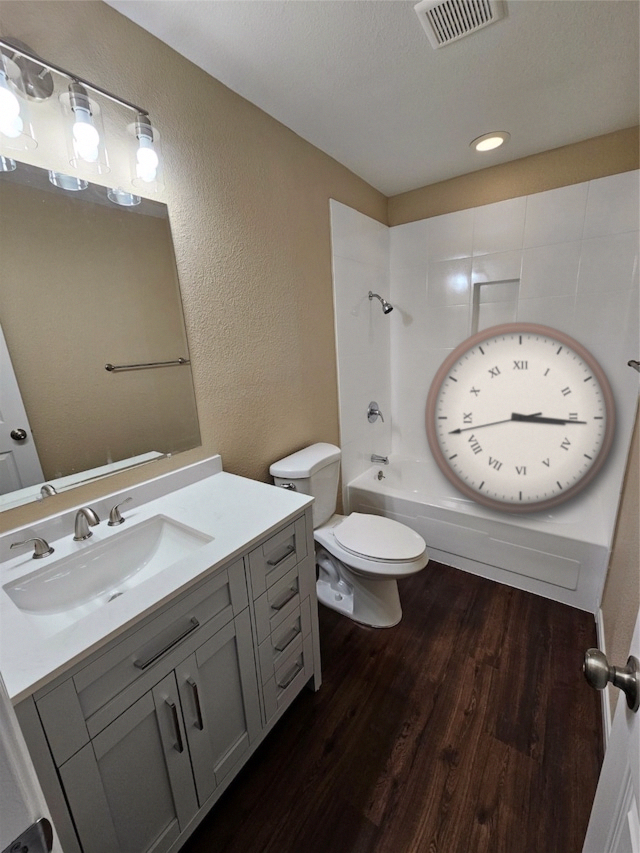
3:15:43
